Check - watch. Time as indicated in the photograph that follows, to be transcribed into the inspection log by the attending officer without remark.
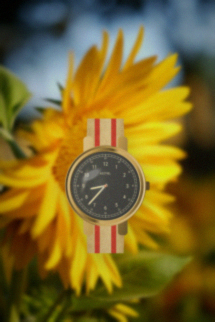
8:37
